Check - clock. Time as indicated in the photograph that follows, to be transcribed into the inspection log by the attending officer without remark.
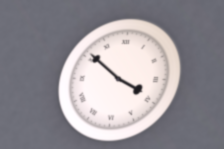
3:51
